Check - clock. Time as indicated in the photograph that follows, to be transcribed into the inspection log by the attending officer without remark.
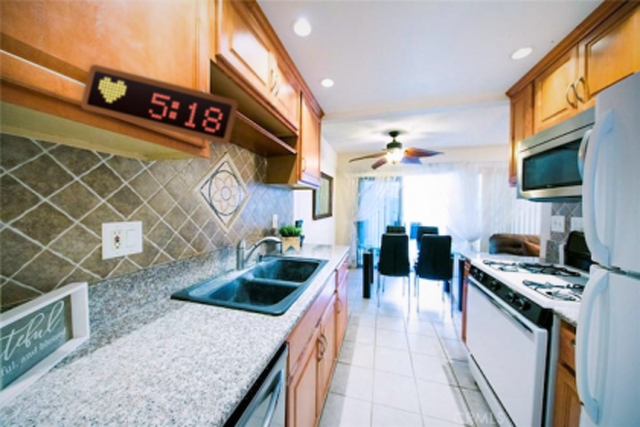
5:18
